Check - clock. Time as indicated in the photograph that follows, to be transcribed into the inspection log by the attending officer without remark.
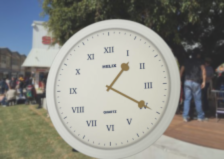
1:20
